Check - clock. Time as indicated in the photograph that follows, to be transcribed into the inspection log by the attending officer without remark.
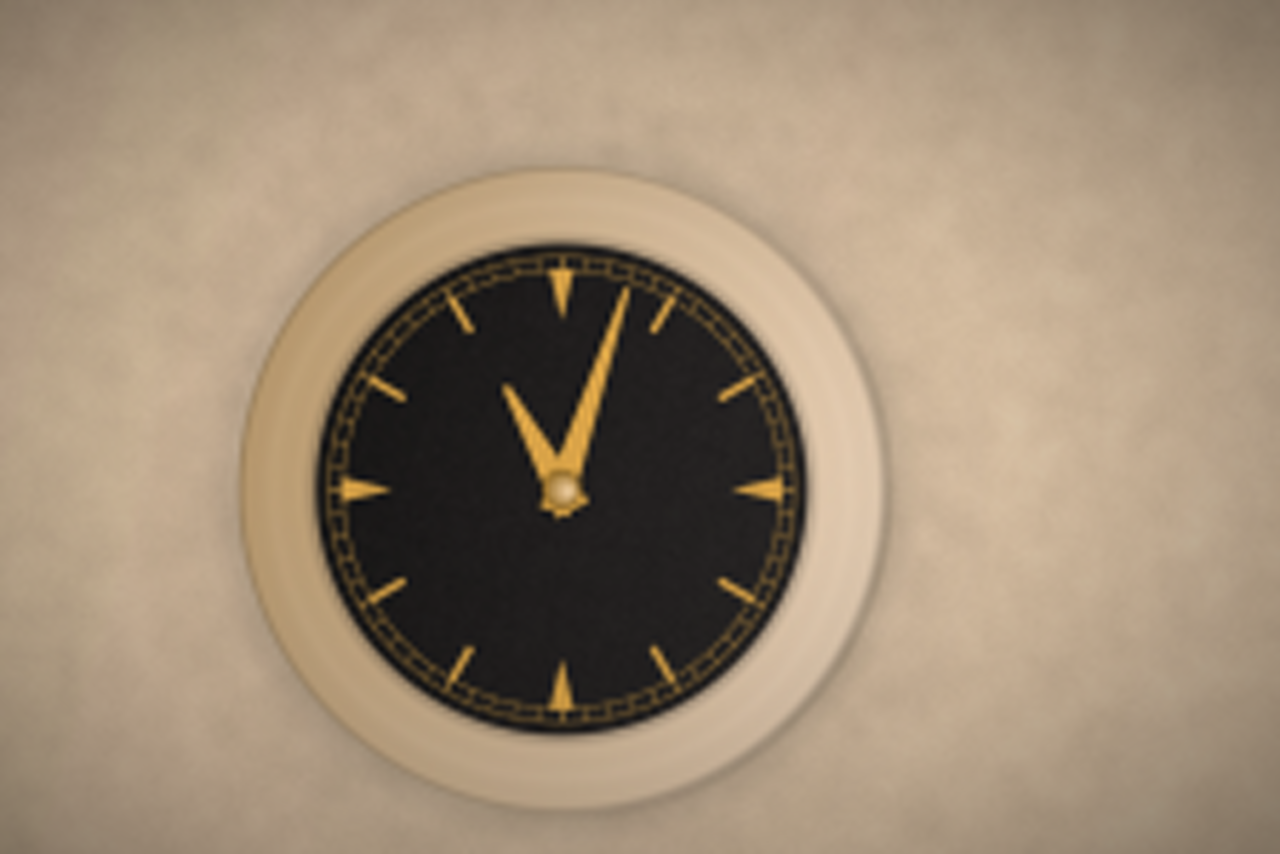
11:03
